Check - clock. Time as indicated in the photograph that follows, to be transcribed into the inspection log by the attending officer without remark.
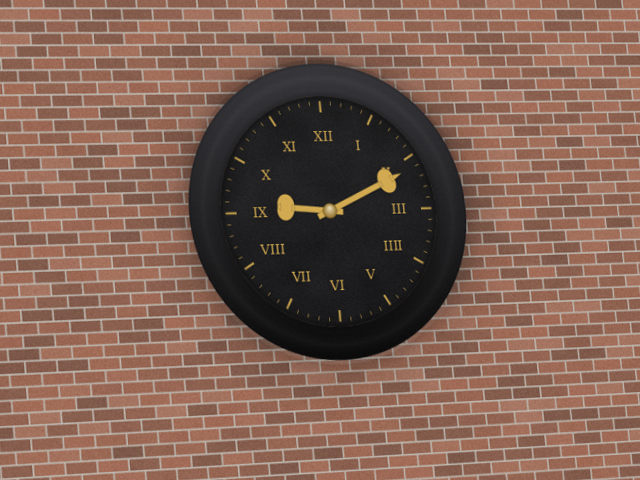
9:11
